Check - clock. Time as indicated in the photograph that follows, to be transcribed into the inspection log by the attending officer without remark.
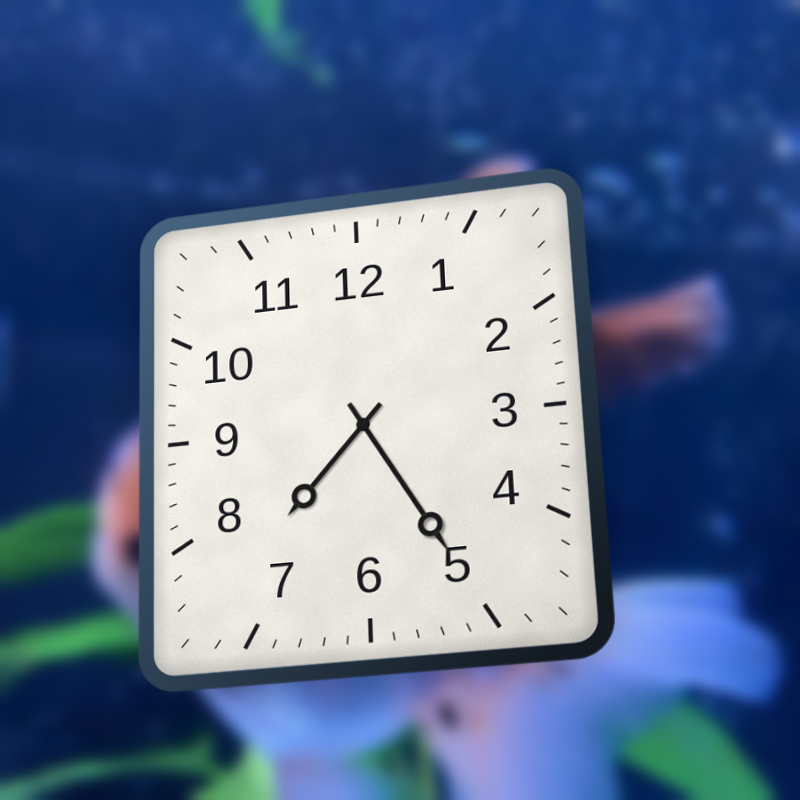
7:25
